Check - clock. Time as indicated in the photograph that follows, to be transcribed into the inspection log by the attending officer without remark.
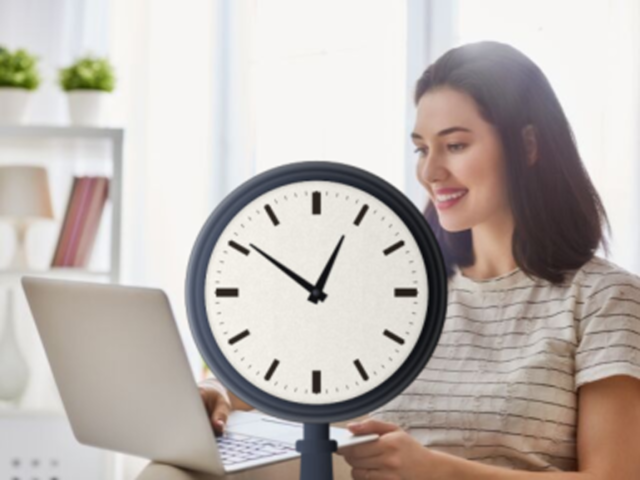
12:51
